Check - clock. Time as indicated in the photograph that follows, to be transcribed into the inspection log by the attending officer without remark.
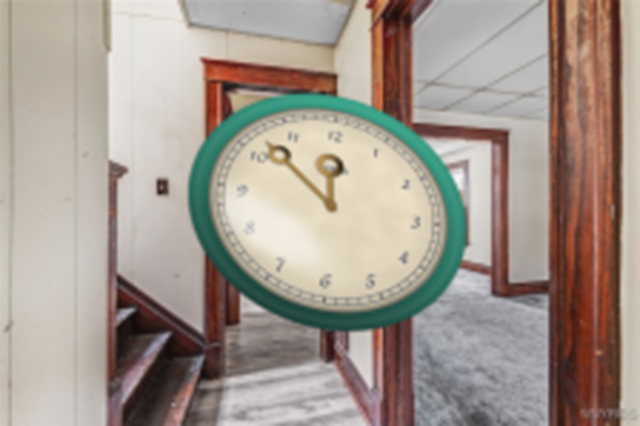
11:52
